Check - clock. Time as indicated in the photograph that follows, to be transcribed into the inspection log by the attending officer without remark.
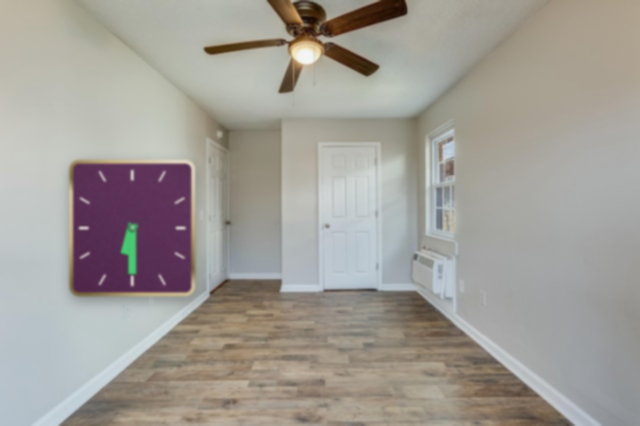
6:30
